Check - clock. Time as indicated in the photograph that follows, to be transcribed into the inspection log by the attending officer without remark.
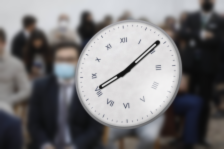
8:09
